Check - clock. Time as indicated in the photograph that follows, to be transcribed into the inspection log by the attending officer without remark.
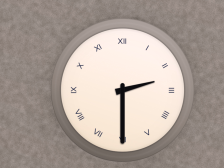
2:30
